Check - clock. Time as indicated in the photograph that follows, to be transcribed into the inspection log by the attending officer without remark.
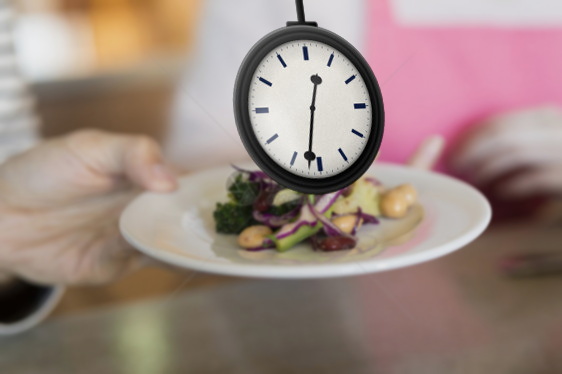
12:32
